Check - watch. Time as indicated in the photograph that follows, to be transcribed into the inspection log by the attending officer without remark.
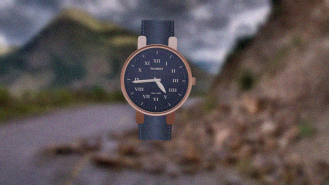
4:44
